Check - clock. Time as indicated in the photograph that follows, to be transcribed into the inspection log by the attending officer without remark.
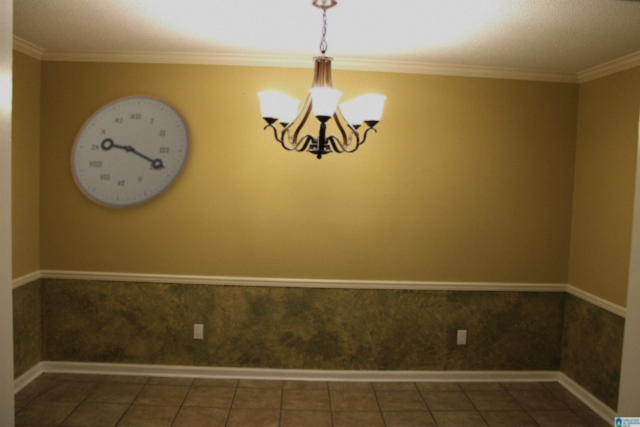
9:19
